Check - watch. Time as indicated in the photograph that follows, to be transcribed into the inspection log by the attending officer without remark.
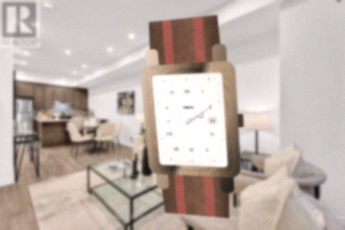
2:10
